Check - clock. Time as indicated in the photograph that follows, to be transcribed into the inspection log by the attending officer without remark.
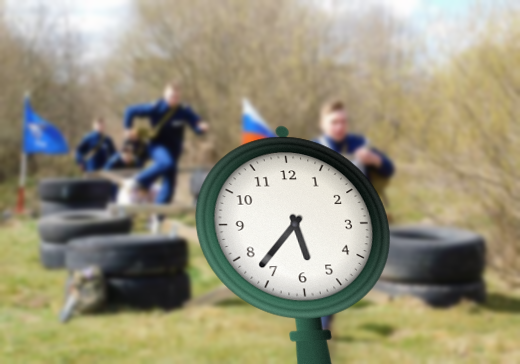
5:37
